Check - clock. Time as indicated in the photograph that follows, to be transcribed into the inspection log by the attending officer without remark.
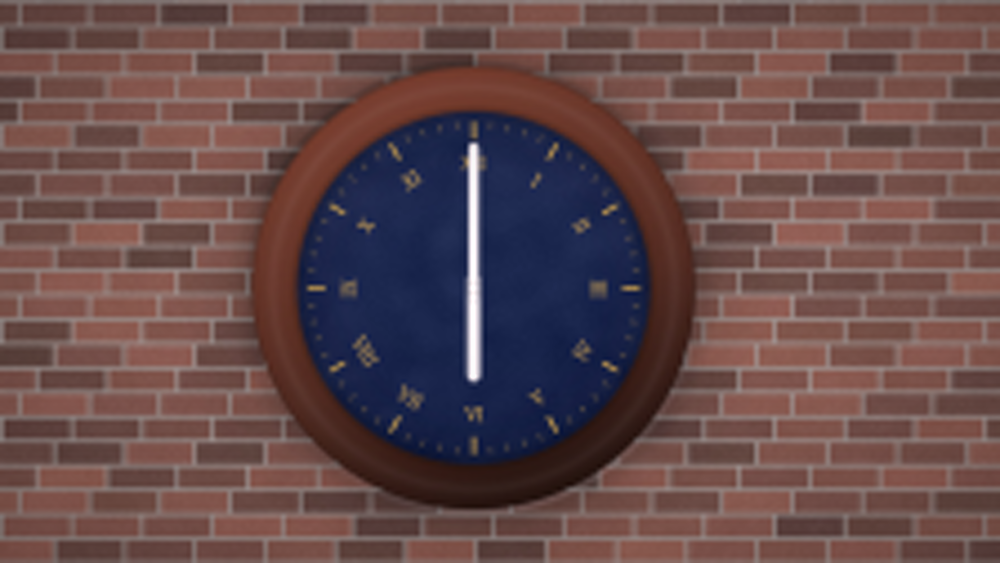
6:00
